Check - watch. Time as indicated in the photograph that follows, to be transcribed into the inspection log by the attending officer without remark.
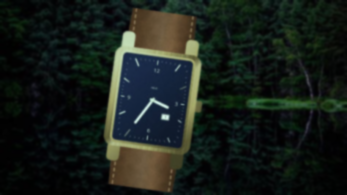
3:35
